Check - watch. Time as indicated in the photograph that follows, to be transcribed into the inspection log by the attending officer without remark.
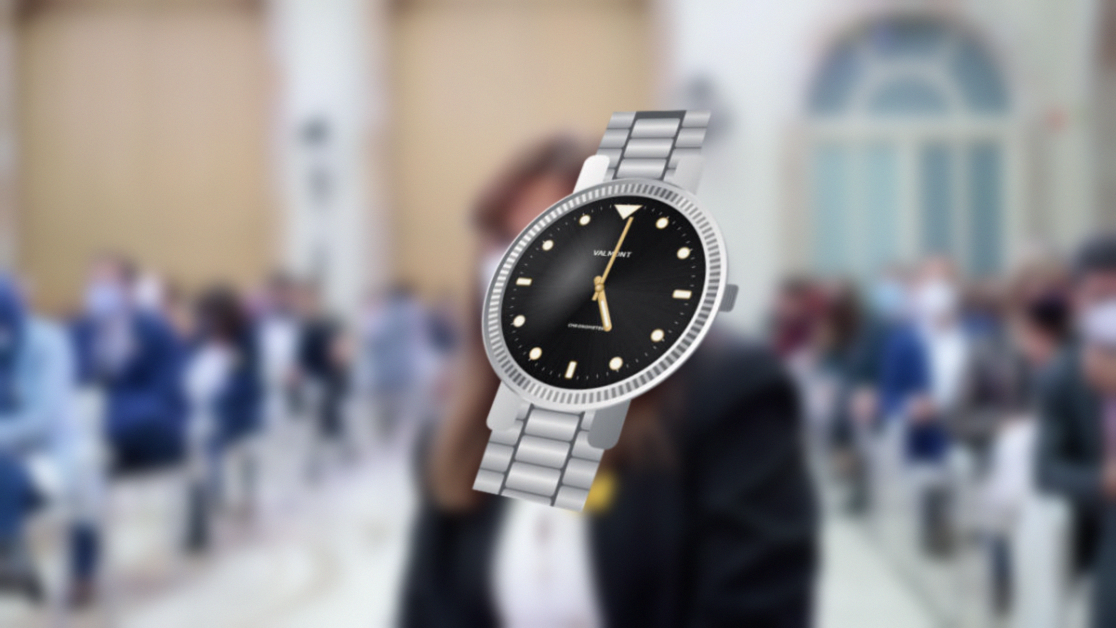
5:01
